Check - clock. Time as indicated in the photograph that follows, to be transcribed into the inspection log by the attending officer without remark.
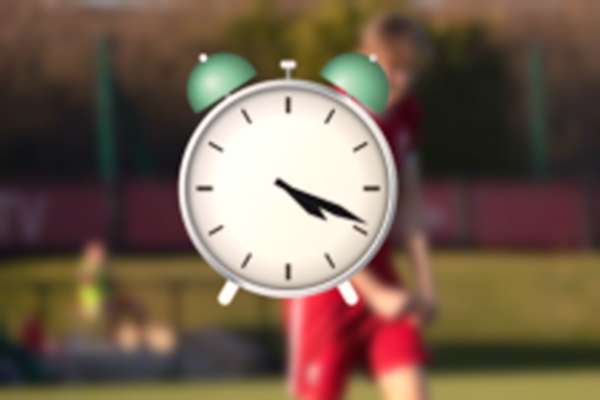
4:19
